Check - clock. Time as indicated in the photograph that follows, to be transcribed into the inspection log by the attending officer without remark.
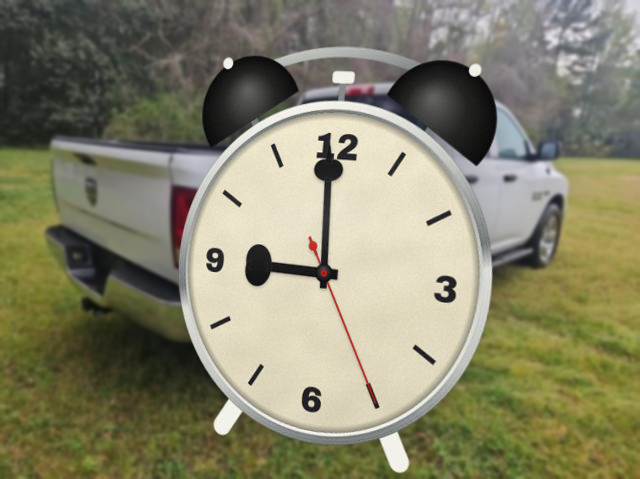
8:59:25
